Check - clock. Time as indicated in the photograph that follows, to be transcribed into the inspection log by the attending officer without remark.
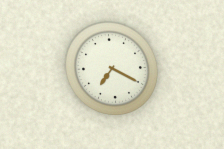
7:20
